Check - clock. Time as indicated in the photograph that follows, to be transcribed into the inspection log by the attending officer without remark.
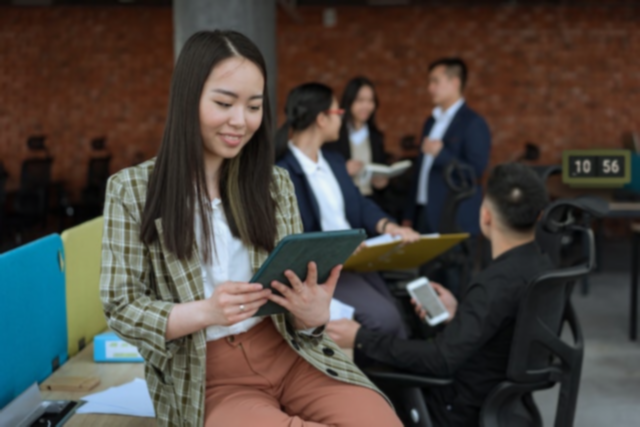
10:56
